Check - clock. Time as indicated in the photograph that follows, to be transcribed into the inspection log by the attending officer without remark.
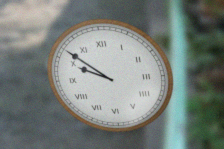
9:52
